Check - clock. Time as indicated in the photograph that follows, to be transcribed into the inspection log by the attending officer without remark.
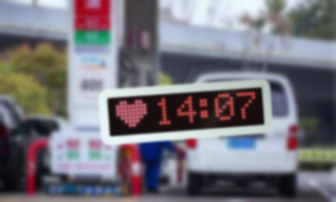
14:07
